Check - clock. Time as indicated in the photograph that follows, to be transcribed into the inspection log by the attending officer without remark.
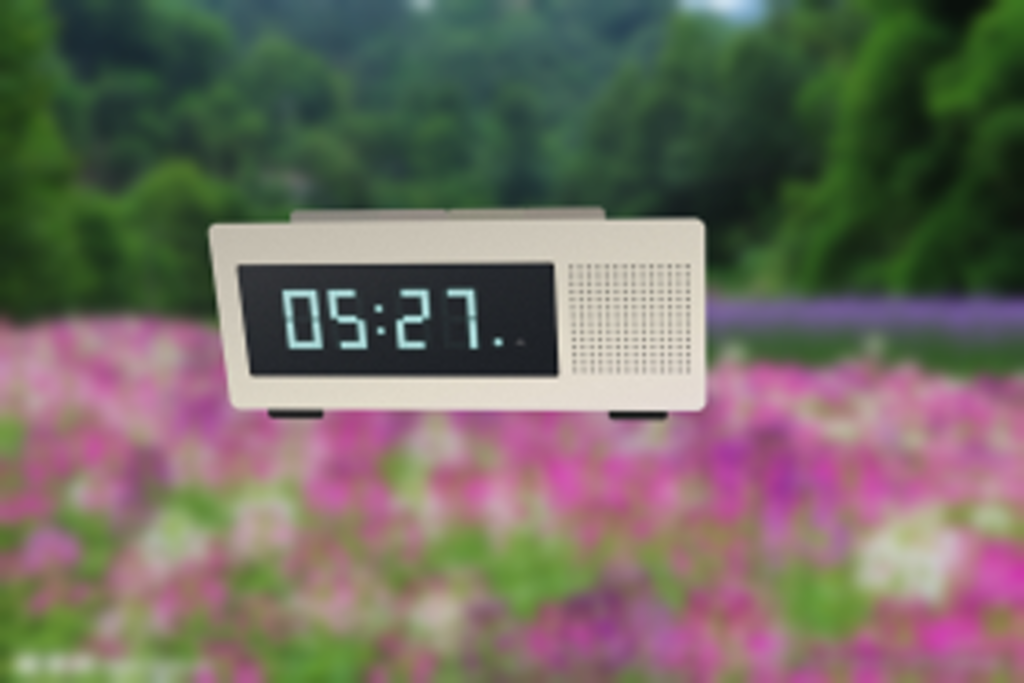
5:27
